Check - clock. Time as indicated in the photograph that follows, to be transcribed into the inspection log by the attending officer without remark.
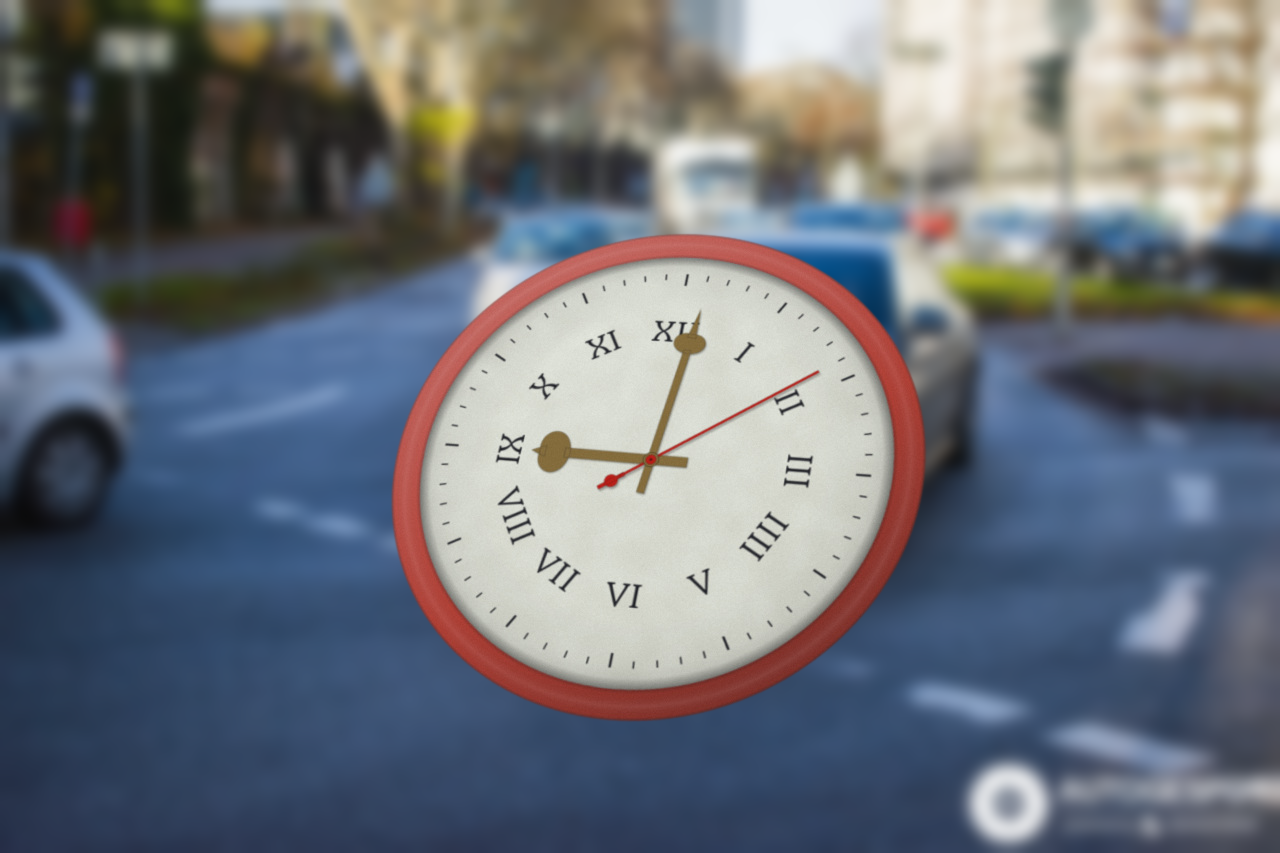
9:01:09
